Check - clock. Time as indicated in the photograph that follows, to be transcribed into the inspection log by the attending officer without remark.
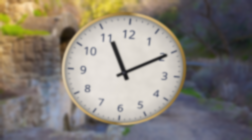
11:10
